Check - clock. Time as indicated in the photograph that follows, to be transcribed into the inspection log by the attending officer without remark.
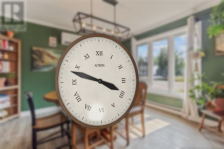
3:48
